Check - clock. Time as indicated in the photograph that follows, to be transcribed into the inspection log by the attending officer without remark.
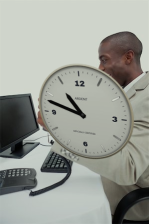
10:48
